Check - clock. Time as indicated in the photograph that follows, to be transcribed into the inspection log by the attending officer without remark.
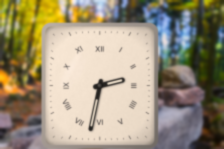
2:32
